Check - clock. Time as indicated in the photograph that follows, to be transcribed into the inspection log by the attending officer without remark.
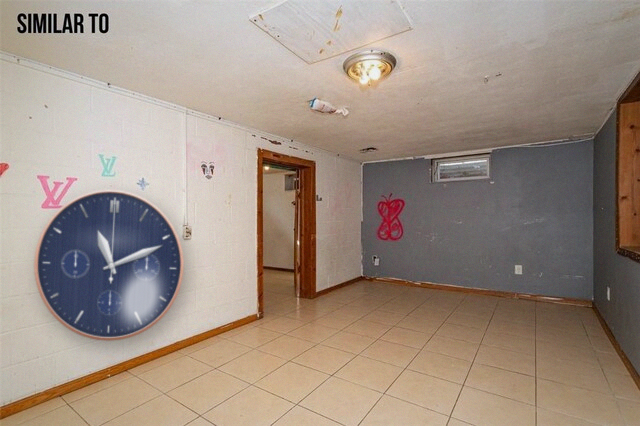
11:11
